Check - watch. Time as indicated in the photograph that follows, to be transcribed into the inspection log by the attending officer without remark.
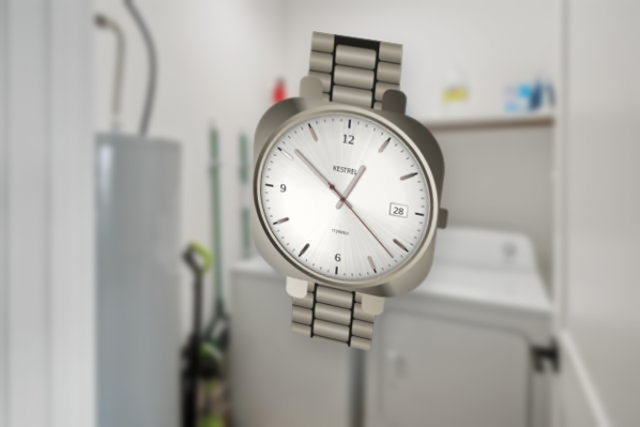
12:51:22
